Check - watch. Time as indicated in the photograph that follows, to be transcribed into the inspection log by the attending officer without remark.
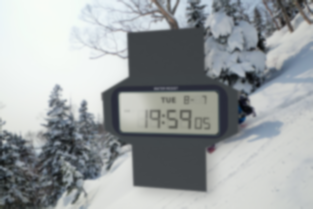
19:59:05
